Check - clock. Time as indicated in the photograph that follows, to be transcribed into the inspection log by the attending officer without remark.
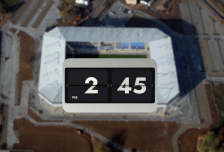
2:45
